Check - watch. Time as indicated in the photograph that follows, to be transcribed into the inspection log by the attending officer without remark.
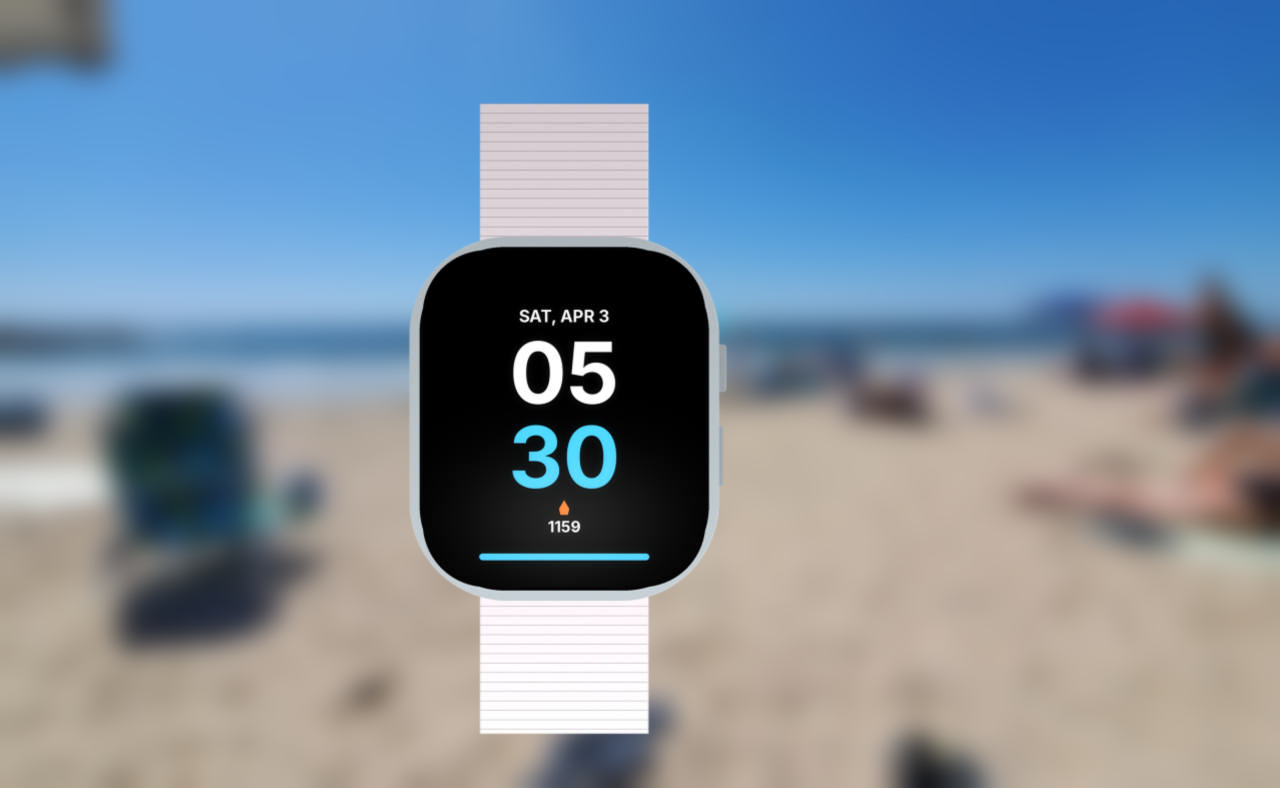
5:30
